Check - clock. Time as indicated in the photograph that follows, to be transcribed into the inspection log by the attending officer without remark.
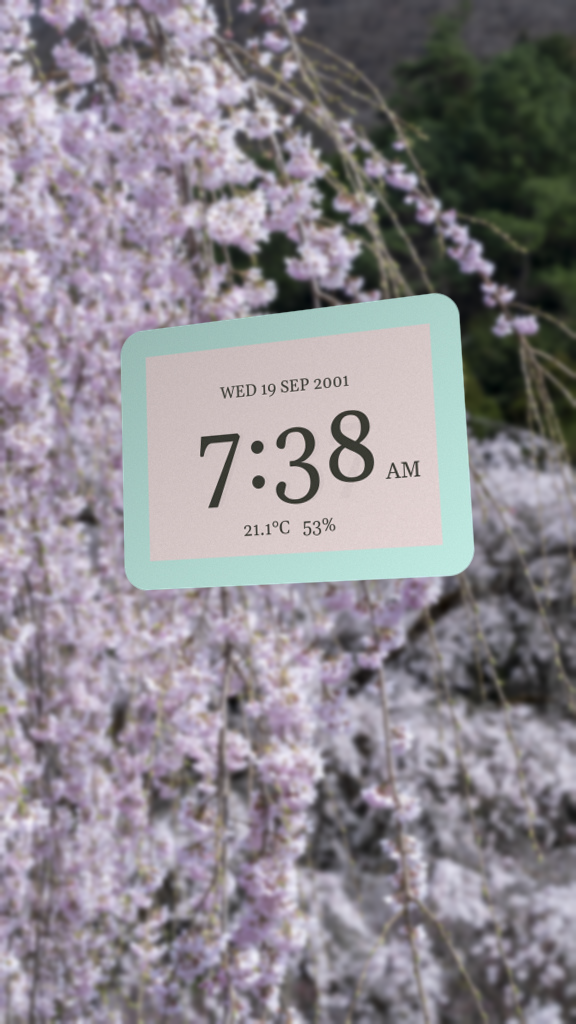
7:38
